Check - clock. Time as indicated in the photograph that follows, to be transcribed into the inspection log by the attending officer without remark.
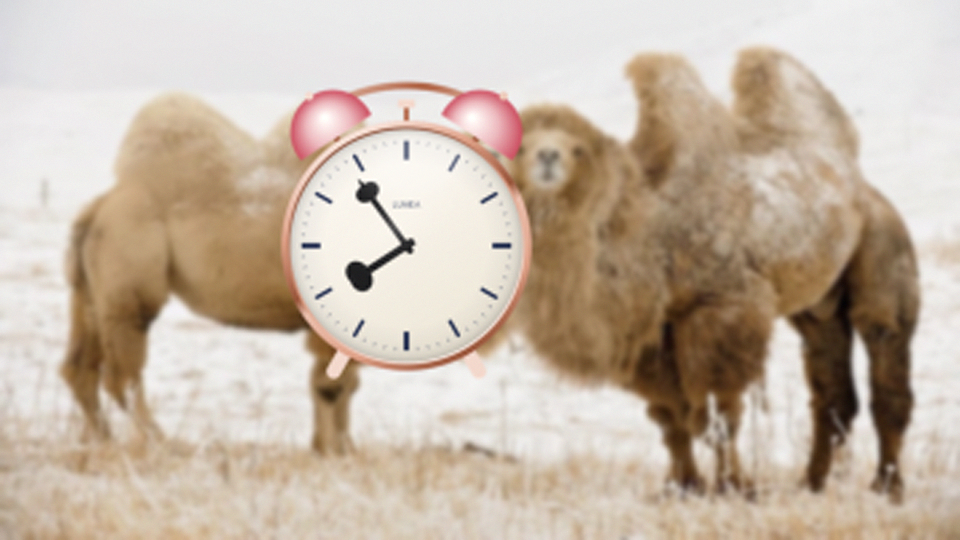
7:54
